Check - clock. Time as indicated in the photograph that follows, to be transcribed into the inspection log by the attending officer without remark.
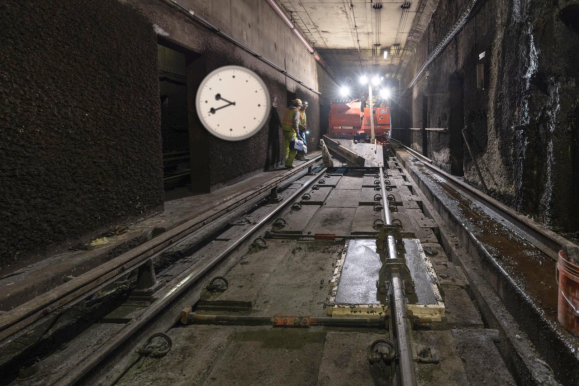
9:41
